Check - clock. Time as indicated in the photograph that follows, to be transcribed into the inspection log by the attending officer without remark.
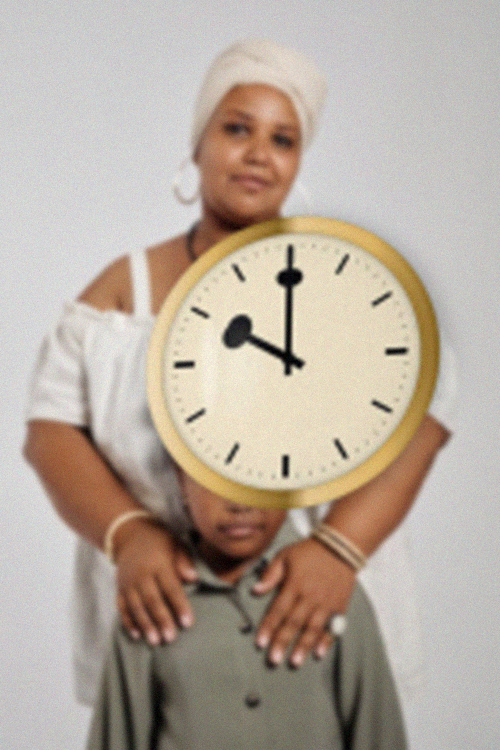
10:00
